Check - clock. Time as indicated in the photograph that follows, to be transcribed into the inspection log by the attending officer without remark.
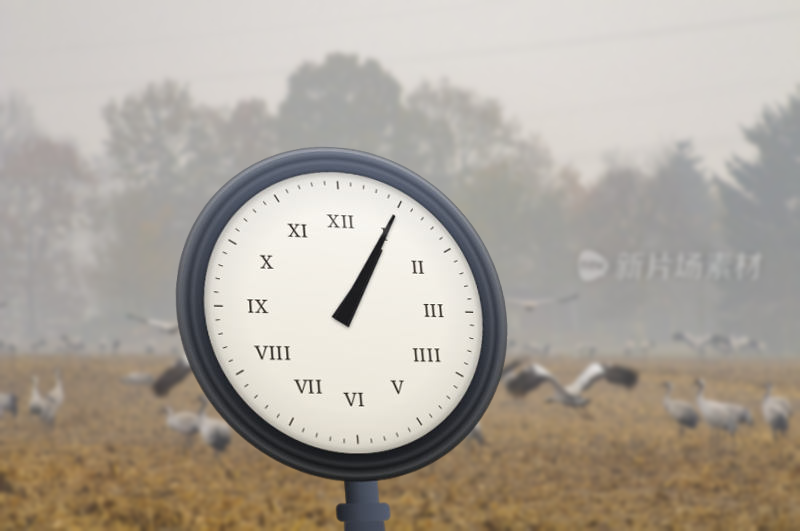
1:05
